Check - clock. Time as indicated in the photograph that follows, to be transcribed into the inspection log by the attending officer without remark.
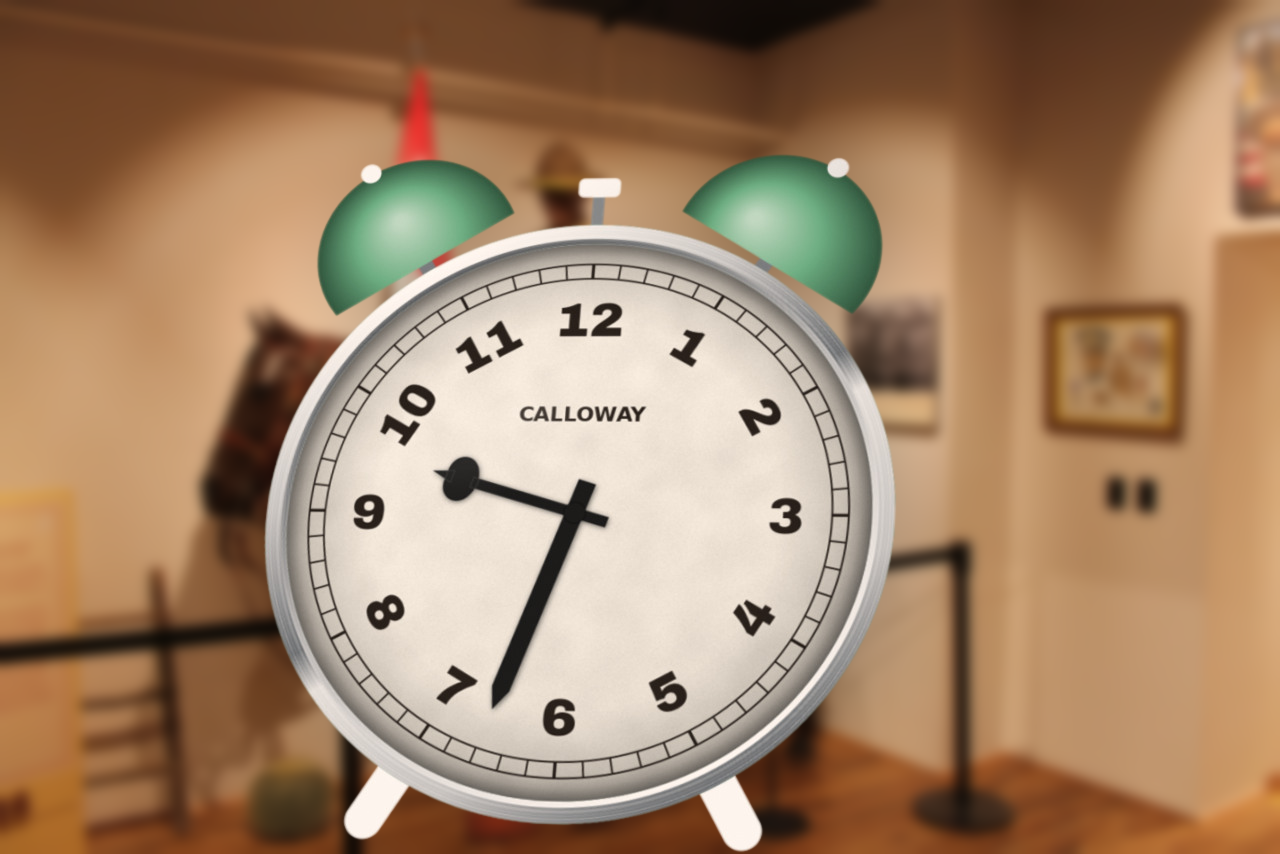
9:33
